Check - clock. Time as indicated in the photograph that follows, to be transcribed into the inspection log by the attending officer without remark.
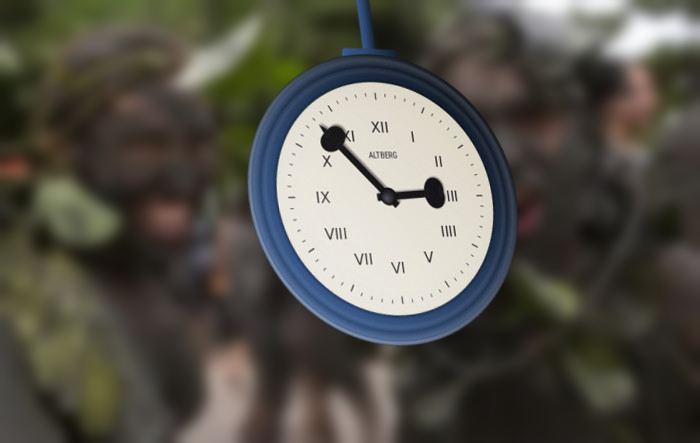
2:53
